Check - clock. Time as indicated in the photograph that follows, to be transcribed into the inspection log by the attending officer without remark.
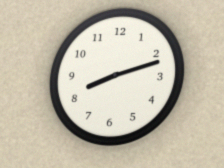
8:12
